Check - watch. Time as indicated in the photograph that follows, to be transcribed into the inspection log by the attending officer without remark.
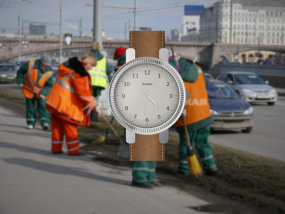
4:31
